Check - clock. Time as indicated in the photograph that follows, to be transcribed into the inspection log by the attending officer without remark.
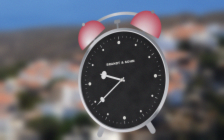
9:39
